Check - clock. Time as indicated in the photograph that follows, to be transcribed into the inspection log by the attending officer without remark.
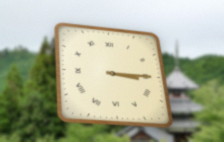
3:15
